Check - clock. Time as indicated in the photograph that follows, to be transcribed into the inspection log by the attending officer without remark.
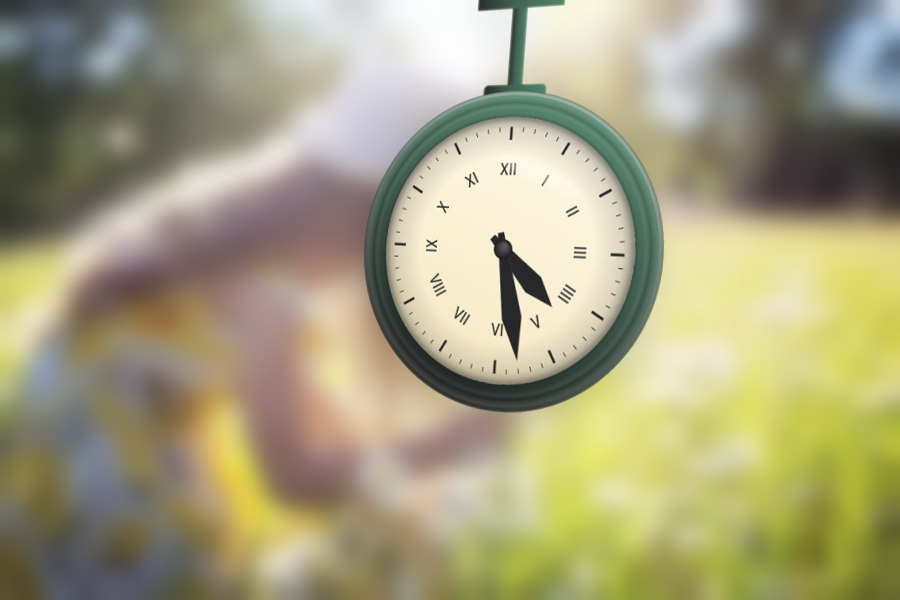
4:28
